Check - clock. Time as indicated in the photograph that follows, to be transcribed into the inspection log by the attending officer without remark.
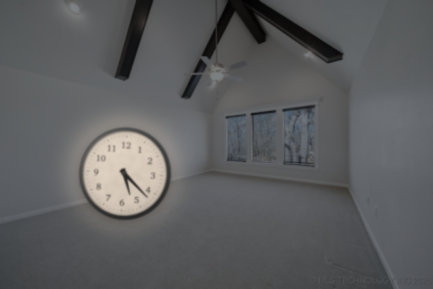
5:22
